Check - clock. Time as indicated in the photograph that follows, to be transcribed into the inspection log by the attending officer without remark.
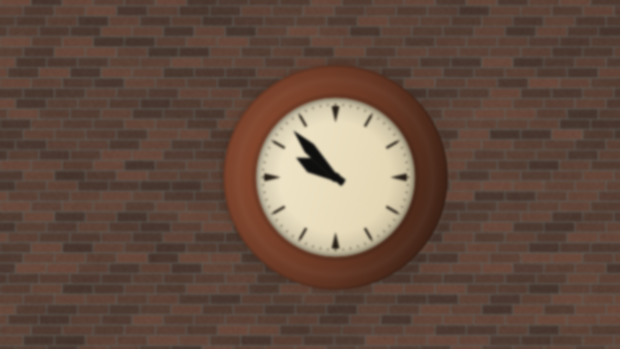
9:53
